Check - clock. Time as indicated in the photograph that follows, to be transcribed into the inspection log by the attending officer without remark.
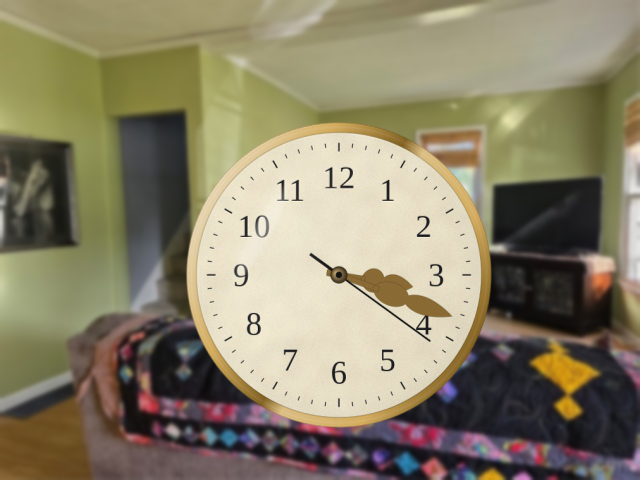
3:18:21
